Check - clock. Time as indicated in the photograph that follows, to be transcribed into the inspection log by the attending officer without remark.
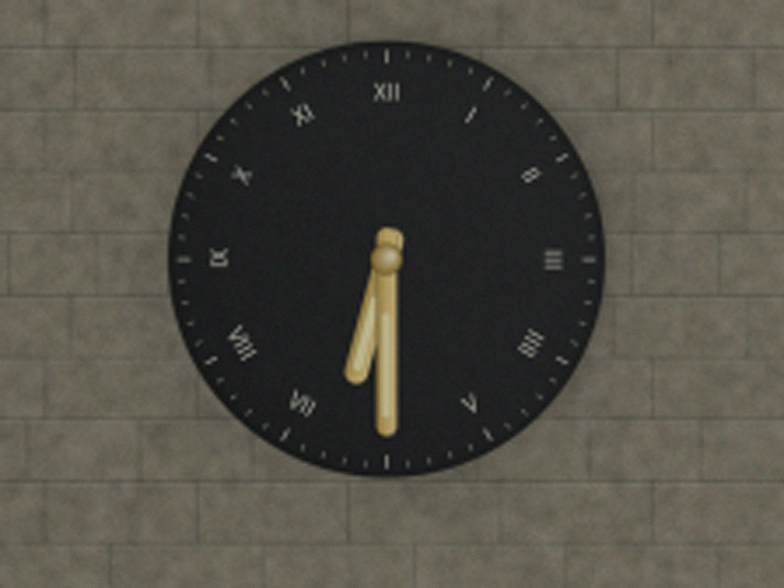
6:30
